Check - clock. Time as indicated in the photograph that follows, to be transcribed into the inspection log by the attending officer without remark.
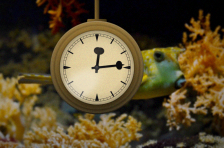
12:14
